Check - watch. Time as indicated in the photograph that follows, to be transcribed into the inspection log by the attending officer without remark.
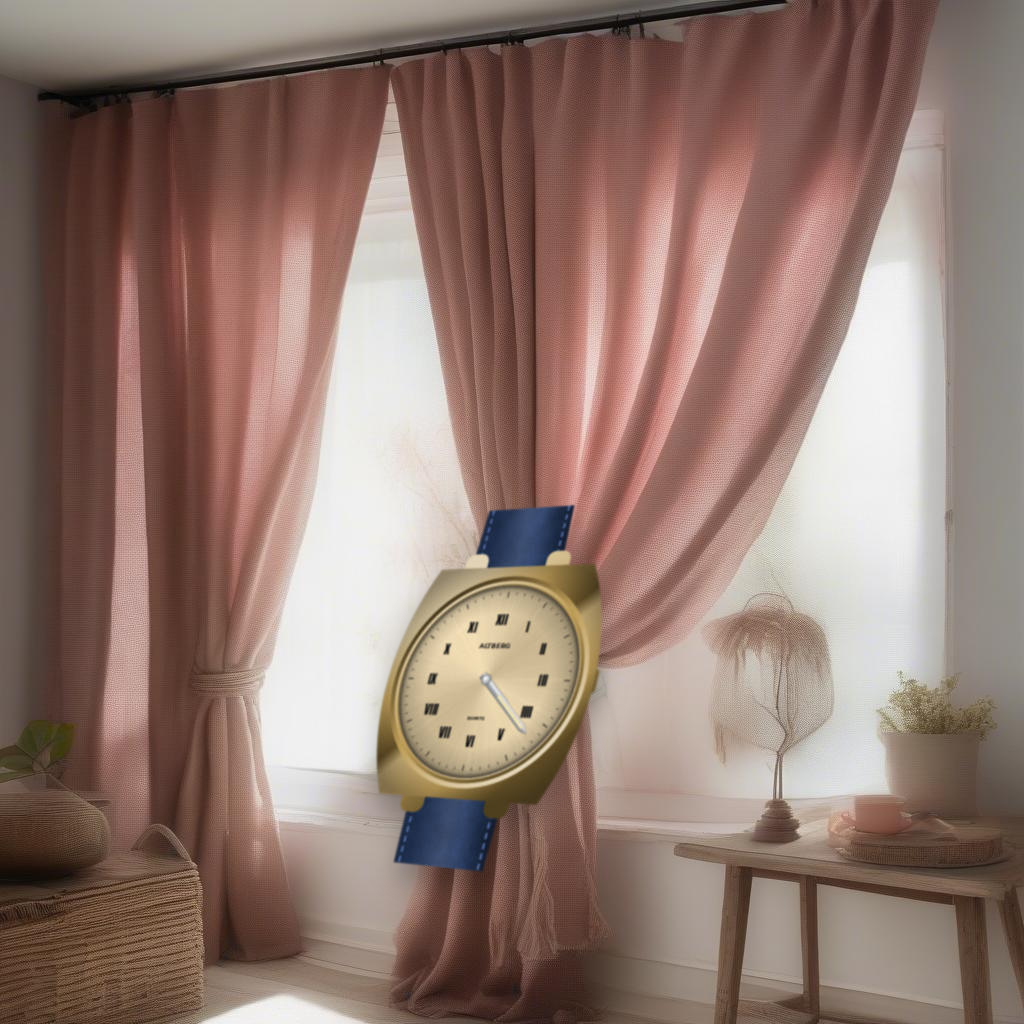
4:22
